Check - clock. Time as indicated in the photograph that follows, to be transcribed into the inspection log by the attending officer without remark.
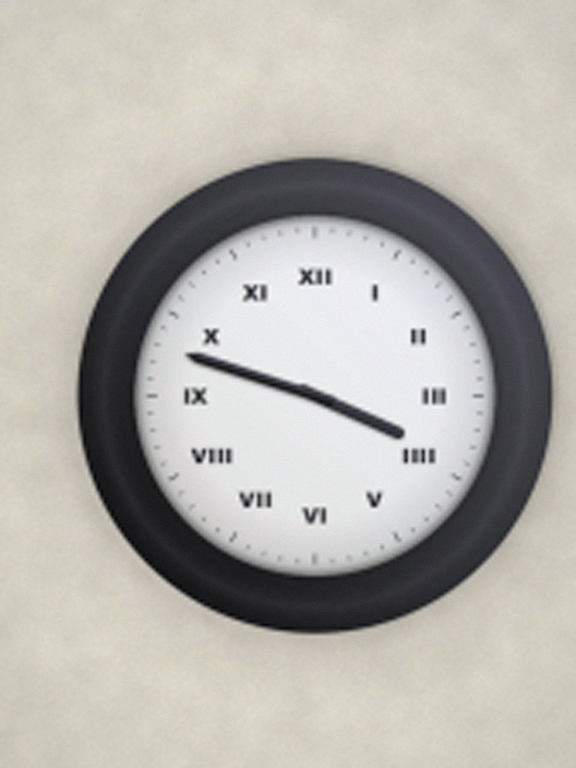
3:48
